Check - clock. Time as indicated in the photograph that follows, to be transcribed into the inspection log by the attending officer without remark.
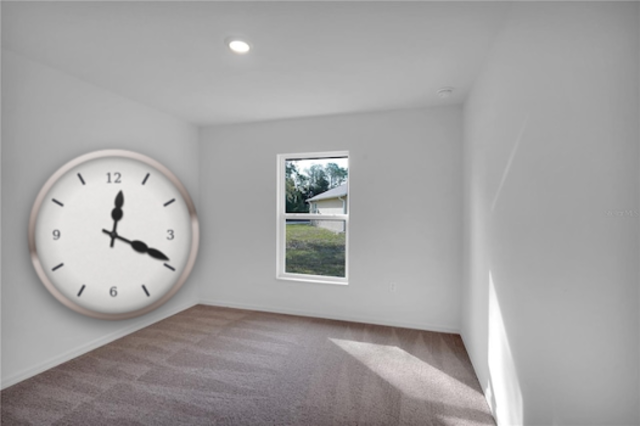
12:19
